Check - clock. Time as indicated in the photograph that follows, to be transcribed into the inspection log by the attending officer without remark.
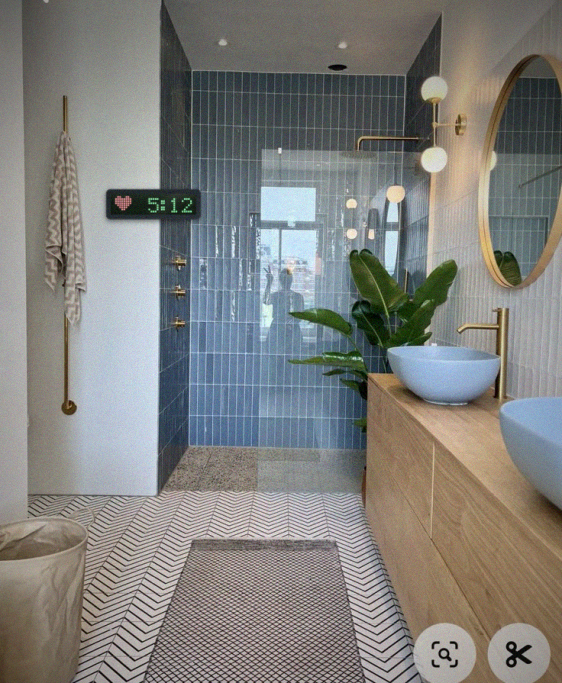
5:12
